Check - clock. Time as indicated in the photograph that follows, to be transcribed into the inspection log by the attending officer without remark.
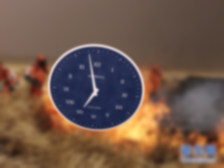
6:58
